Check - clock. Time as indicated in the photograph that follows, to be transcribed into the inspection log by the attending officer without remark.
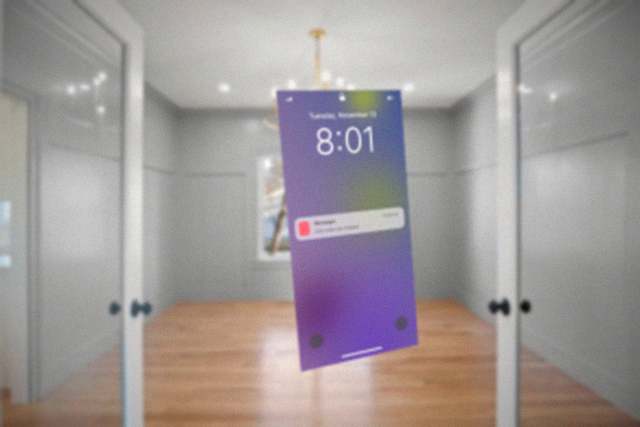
8:01
